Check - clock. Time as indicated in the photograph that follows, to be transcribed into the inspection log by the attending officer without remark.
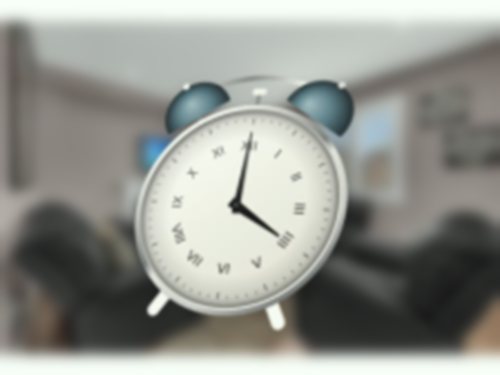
4:00
